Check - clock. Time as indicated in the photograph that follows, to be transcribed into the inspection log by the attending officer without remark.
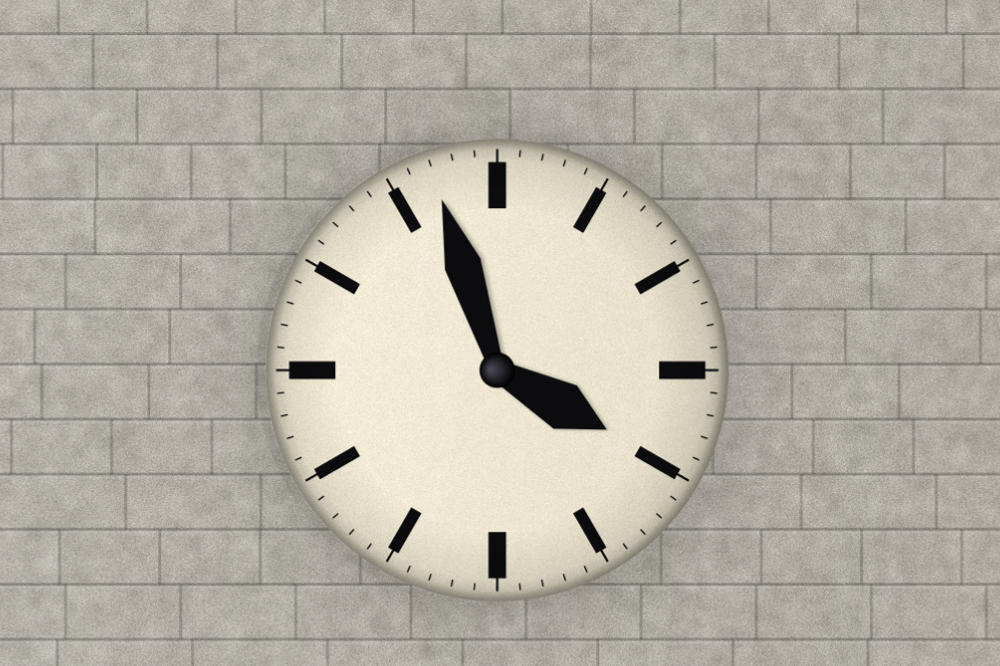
3:57
